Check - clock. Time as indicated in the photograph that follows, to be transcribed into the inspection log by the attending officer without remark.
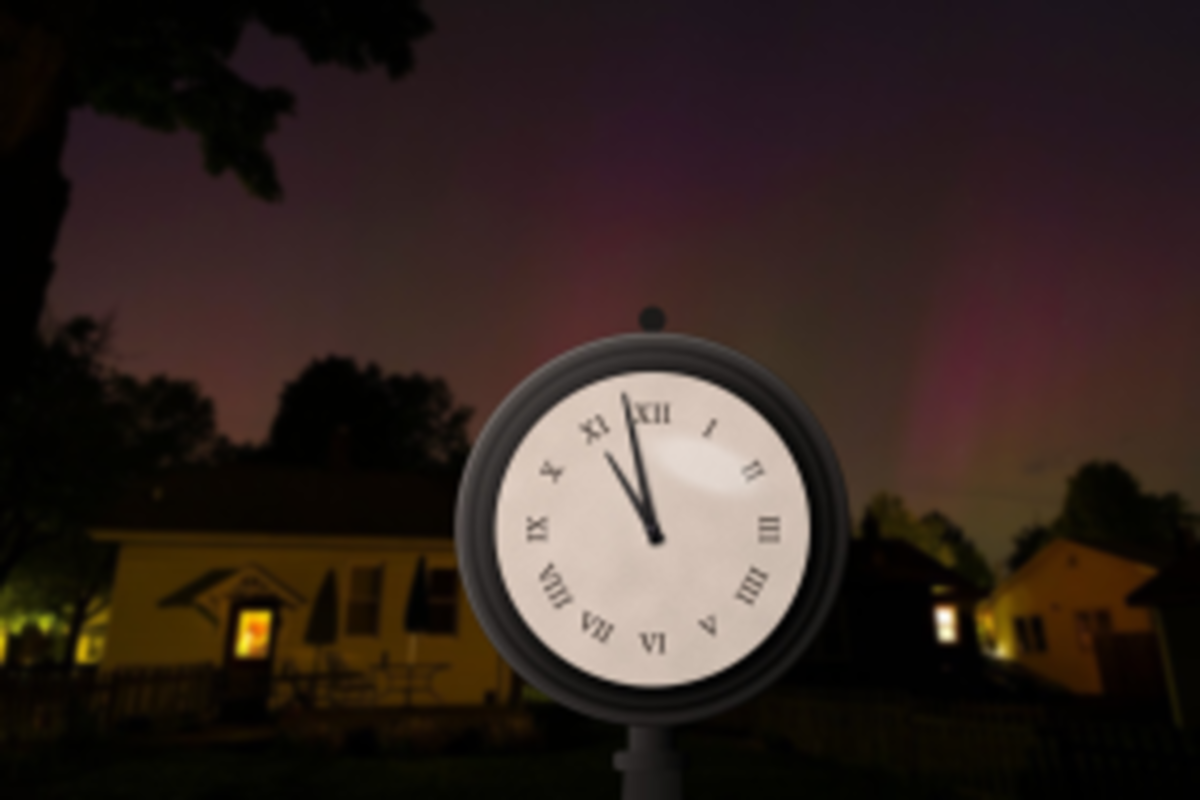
10:58
